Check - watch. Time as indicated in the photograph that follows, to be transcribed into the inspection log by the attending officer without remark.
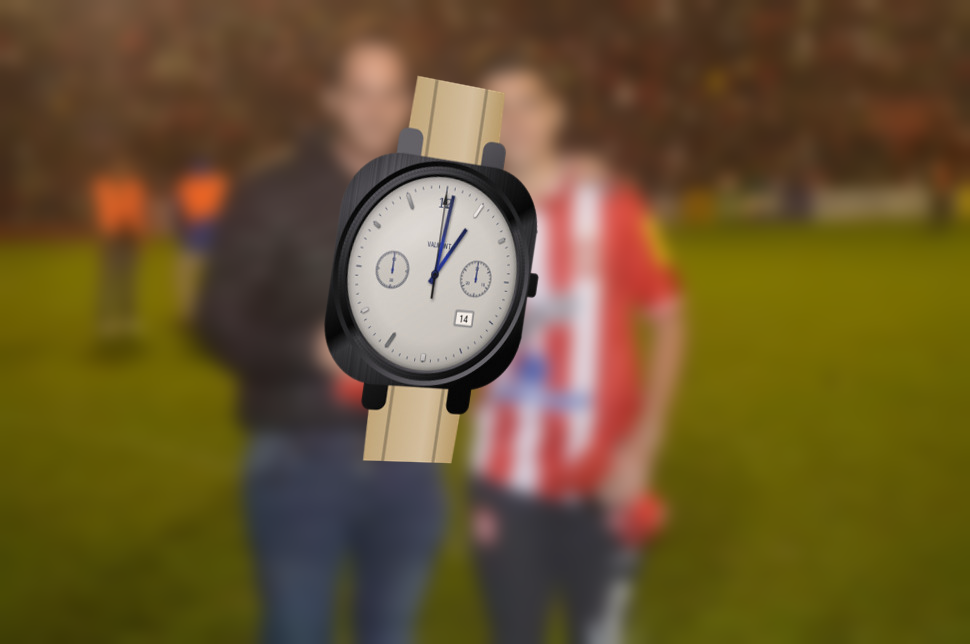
1:01
